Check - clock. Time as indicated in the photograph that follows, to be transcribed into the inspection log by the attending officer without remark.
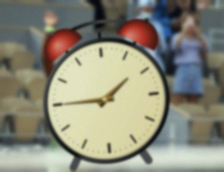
1:45
